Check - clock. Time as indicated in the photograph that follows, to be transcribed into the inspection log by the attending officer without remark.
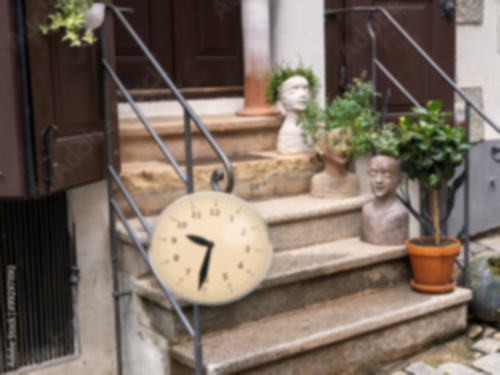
9:31
